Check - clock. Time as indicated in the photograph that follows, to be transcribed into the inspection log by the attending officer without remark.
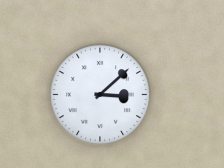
3:08
